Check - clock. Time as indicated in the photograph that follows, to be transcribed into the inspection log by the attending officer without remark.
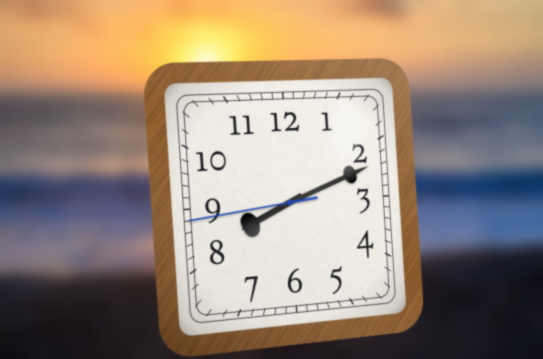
8:11:44
